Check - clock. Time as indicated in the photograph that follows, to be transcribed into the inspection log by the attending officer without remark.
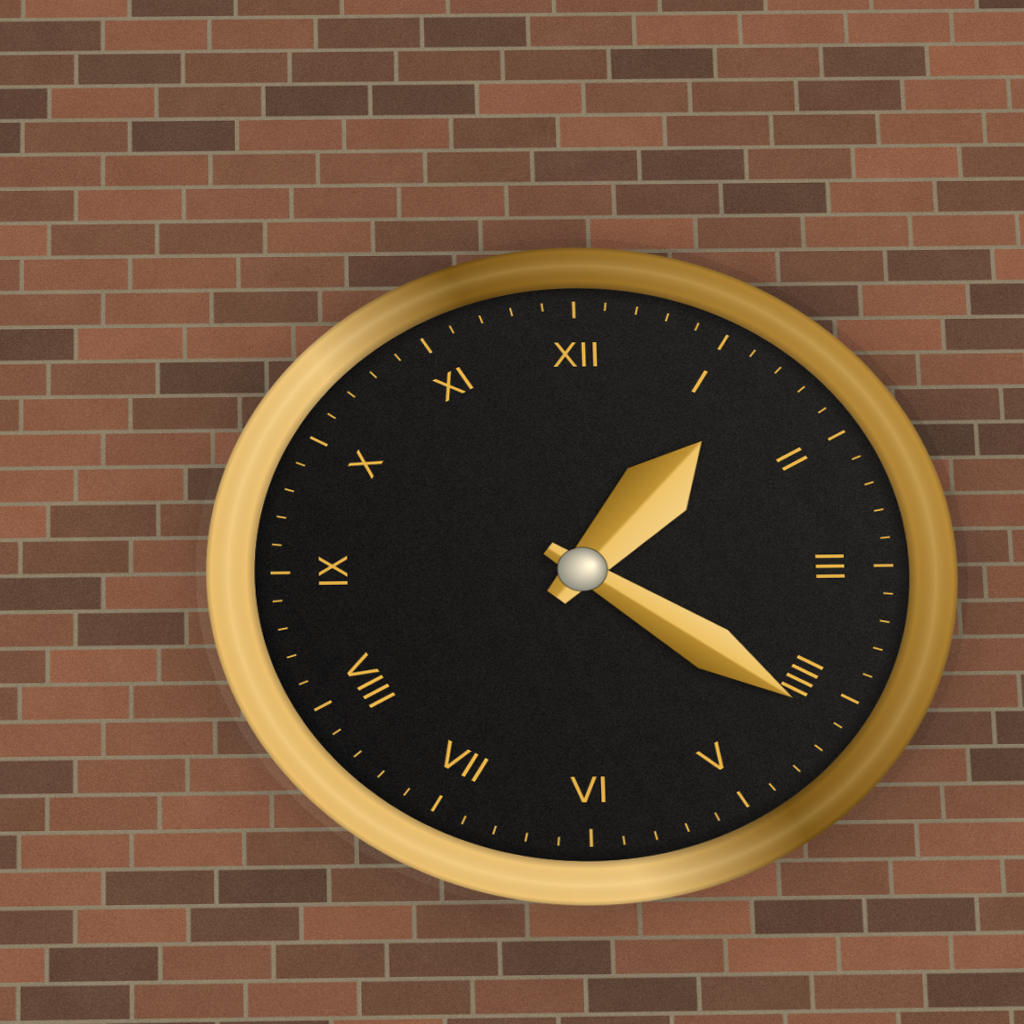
1:21
